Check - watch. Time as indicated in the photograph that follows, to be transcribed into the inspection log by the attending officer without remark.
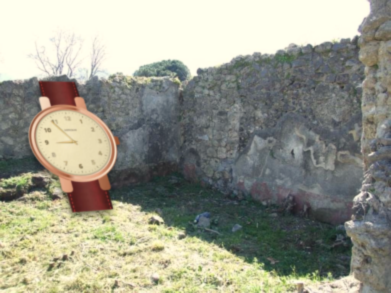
8:54
